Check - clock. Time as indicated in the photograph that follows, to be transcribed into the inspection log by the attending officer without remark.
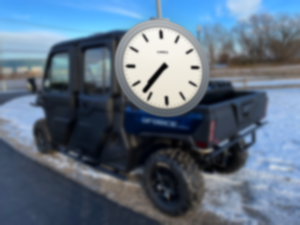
7:37
